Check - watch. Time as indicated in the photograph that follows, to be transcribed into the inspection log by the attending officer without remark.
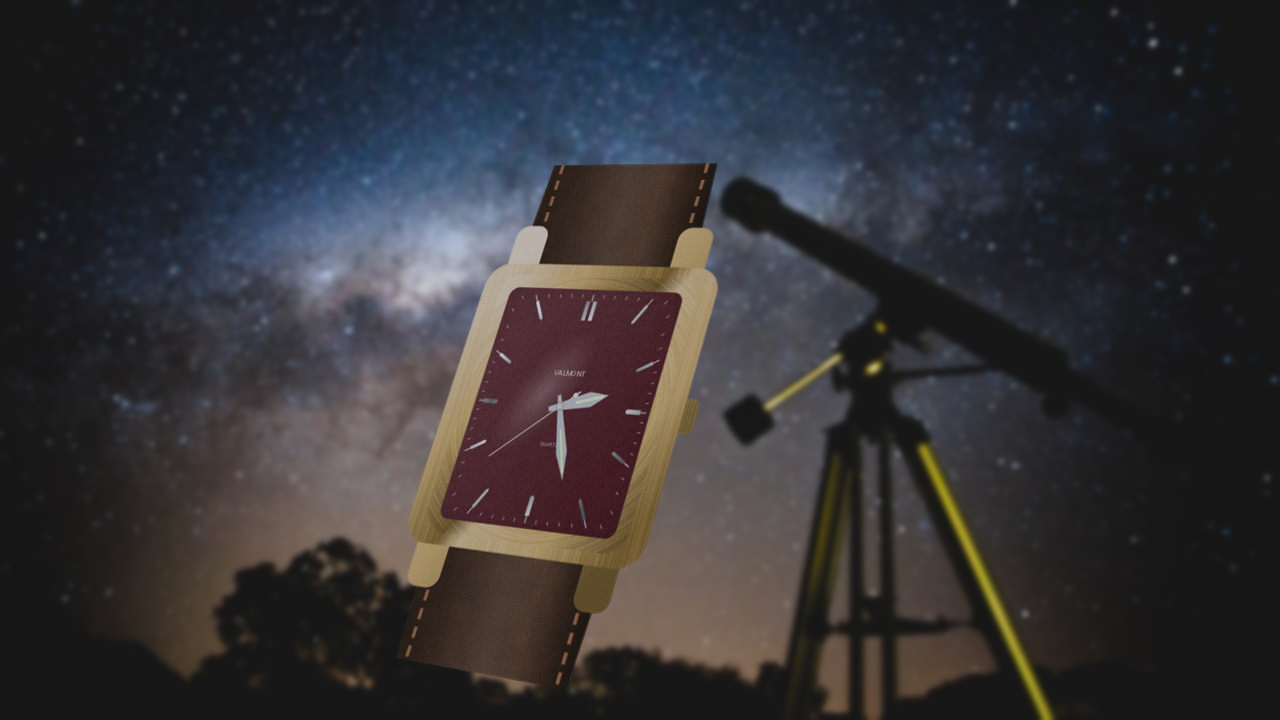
2:26:38
